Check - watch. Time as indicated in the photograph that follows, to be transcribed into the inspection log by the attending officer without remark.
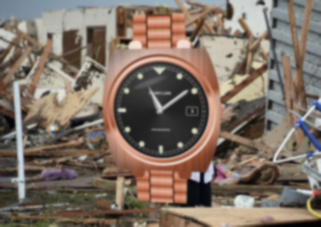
11:09
